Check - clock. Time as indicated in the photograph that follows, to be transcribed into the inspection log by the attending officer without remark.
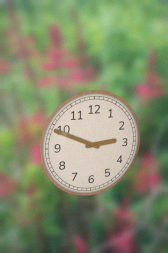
2:49
